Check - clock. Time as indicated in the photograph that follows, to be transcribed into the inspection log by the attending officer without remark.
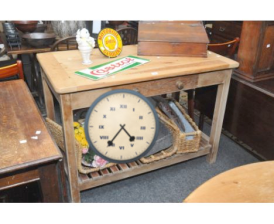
4:36
